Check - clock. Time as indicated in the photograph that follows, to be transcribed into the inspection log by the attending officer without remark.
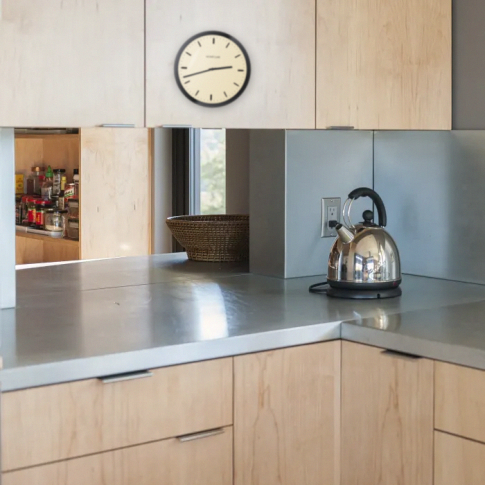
2:42
